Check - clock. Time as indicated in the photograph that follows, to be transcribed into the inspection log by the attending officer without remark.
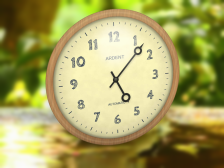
5:07
